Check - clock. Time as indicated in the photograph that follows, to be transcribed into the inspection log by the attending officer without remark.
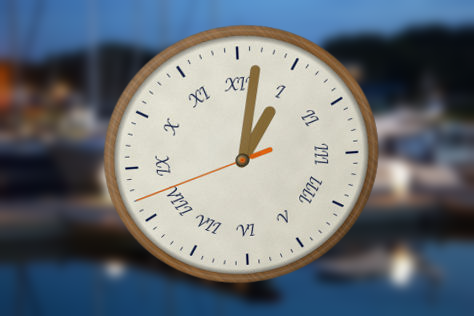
1:01:42
